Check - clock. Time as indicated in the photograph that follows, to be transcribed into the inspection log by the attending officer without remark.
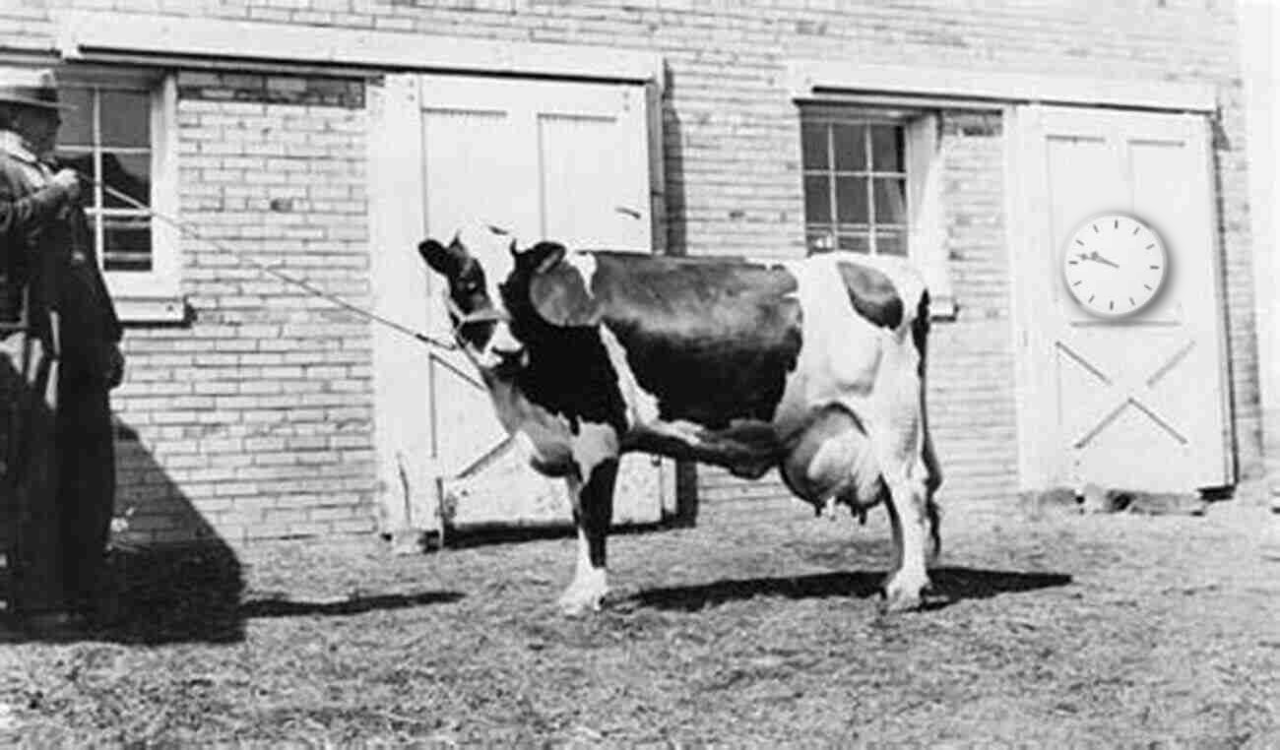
9:47
